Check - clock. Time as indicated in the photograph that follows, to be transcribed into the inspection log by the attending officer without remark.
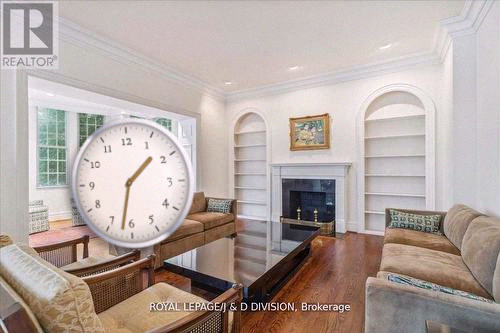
1:32
